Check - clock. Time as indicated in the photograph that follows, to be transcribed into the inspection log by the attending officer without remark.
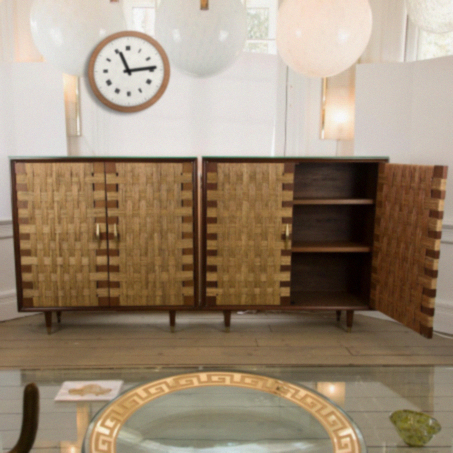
11:14
